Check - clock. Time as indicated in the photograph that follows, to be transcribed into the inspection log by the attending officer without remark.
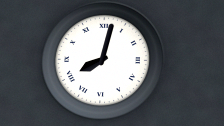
8:02
